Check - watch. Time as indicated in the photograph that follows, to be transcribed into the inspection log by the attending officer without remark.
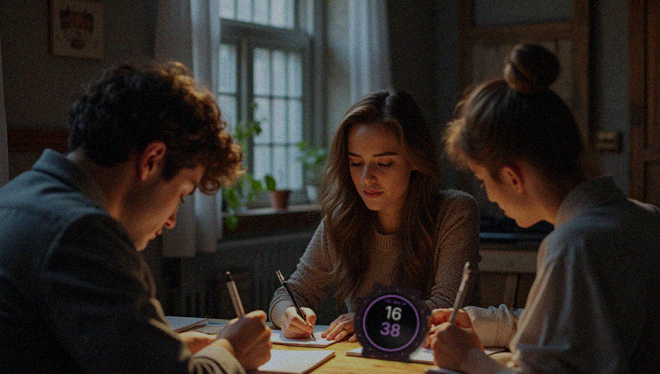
16:38
